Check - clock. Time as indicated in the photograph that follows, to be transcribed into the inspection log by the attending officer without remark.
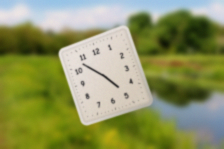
4:53
